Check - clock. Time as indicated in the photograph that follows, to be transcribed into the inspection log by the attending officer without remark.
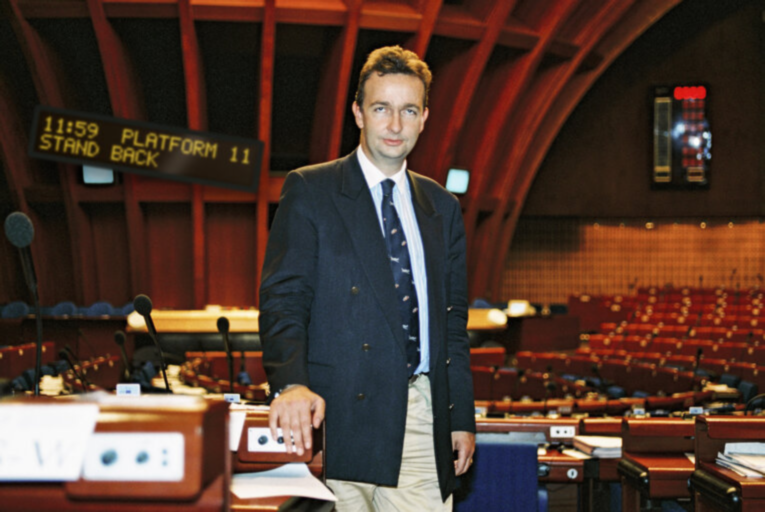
11:59
